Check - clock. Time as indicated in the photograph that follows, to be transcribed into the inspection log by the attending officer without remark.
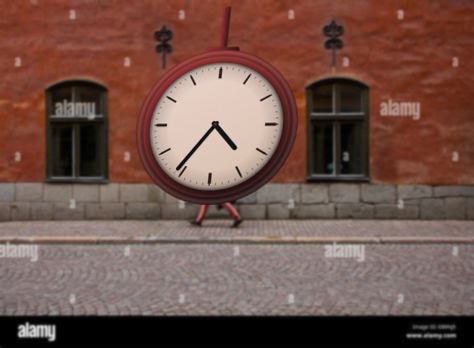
4:36
